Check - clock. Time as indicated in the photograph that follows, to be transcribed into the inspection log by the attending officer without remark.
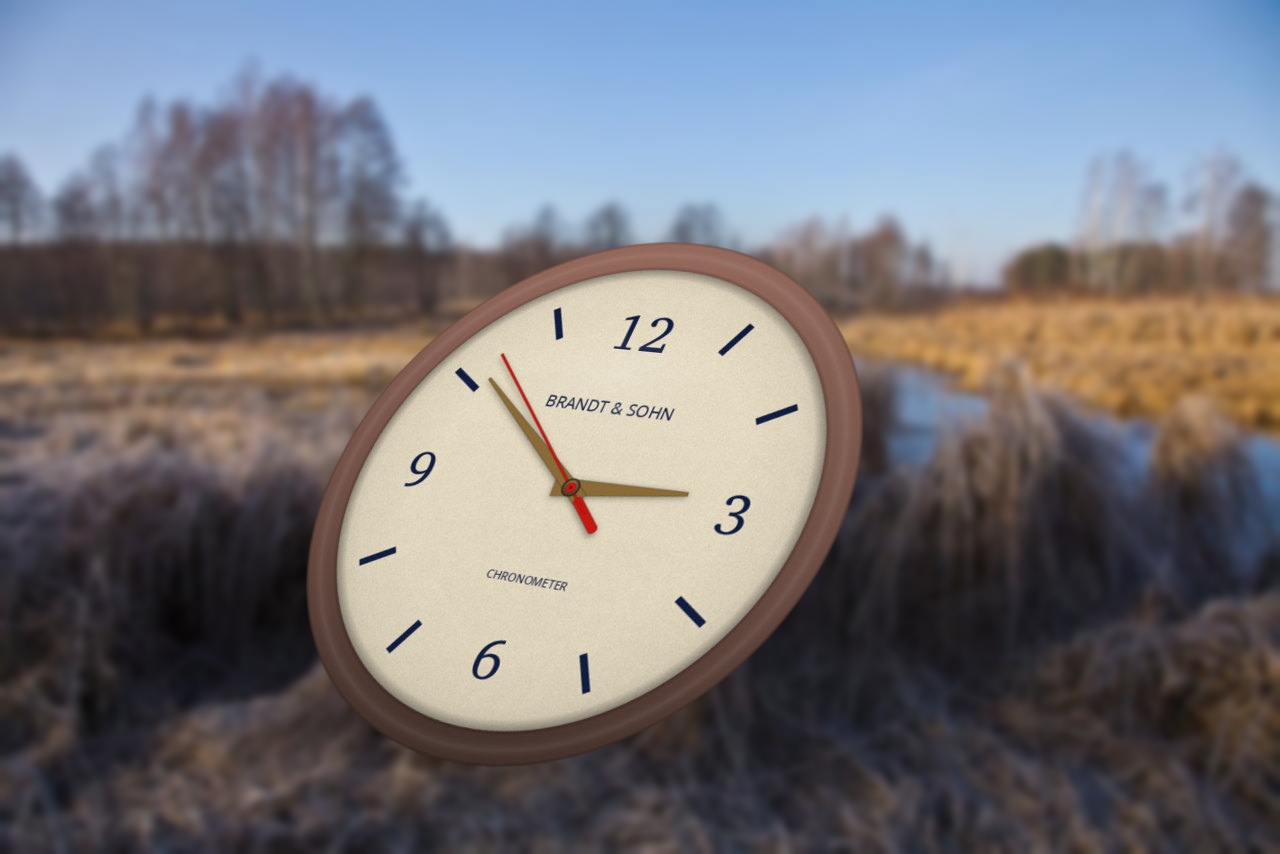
2:50:52
